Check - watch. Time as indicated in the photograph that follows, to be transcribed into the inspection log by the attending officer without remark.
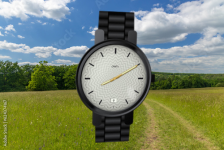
8:10
